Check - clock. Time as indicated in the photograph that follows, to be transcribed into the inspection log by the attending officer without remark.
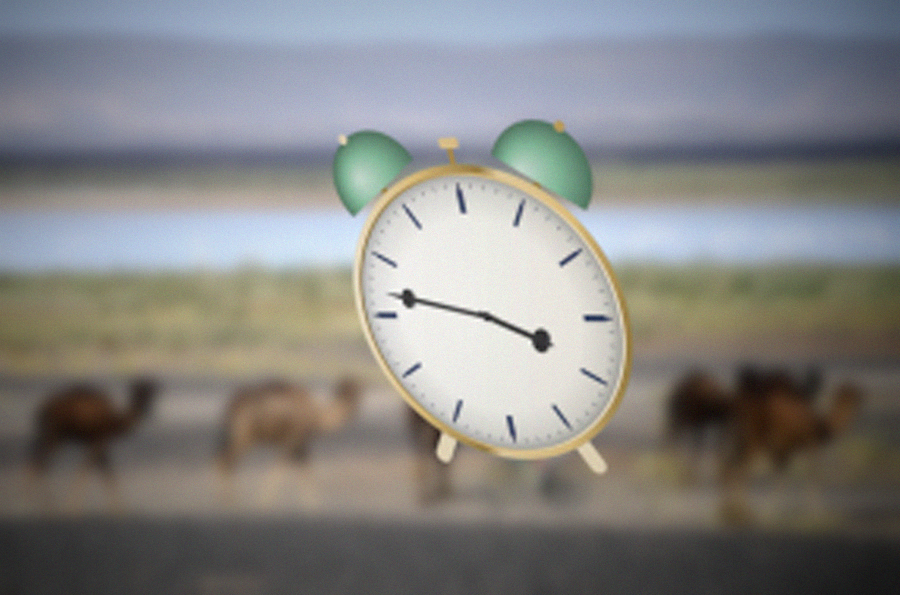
3:47
